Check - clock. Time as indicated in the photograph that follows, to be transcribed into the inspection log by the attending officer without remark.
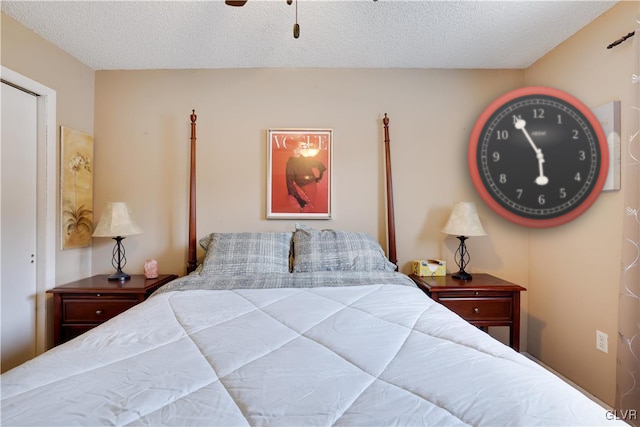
5:55
